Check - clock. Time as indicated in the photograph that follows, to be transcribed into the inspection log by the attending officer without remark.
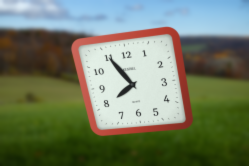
7:55
